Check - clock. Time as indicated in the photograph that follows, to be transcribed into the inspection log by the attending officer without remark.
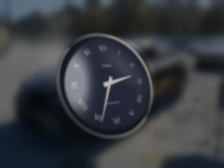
2:34
